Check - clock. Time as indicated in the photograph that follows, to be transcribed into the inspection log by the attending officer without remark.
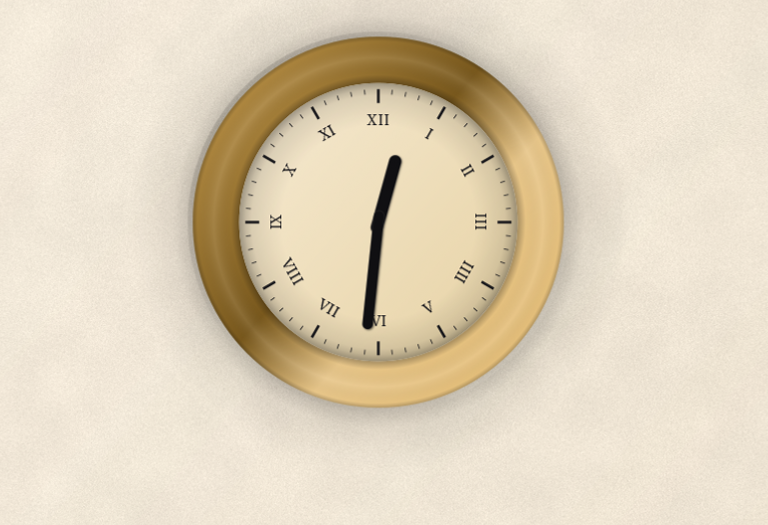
12:31
